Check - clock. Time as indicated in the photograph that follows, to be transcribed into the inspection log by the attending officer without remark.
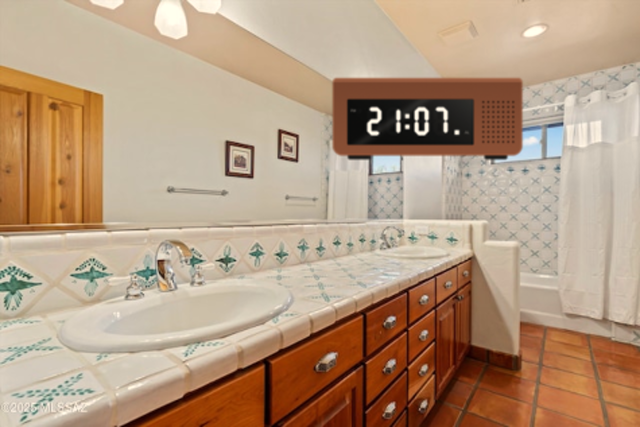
21:07
